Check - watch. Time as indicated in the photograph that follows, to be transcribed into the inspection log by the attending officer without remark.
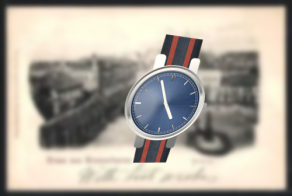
4:56
